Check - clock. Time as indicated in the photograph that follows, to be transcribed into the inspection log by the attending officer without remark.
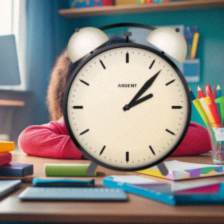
2:07
